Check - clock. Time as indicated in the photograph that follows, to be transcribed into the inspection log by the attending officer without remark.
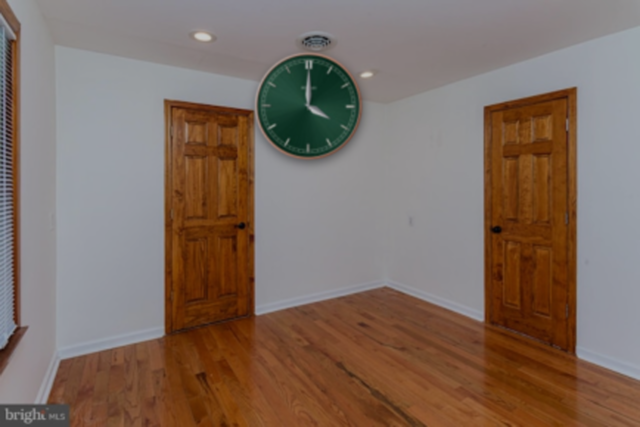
4:00
